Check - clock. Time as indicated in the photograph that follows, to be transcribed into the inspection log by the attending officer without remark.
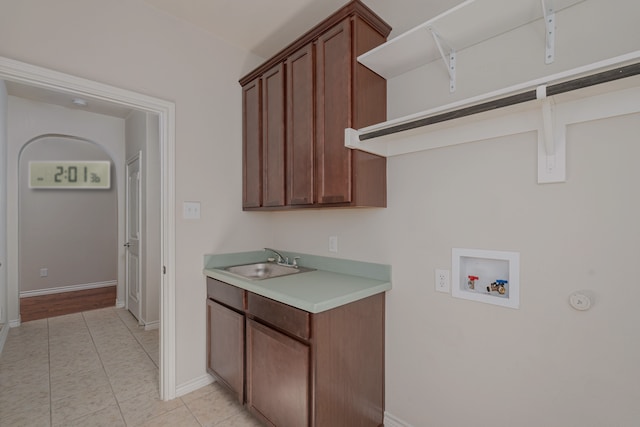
2:01
